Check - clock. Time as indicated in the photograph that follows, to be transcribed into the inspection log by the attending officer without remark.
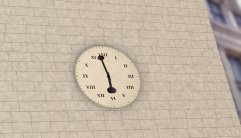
5:58
